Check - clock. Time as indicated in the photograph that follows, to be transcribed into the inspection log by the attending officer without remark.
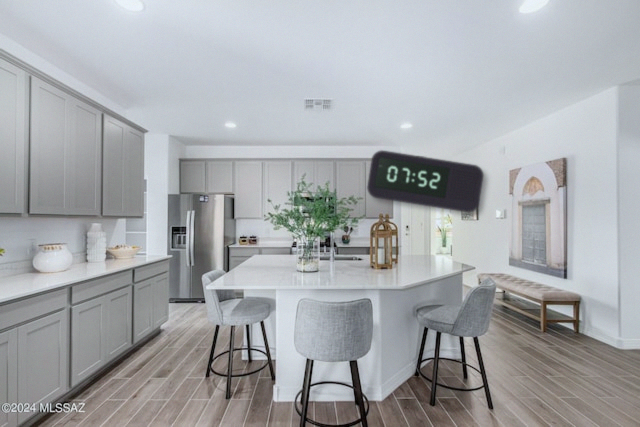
7:52
